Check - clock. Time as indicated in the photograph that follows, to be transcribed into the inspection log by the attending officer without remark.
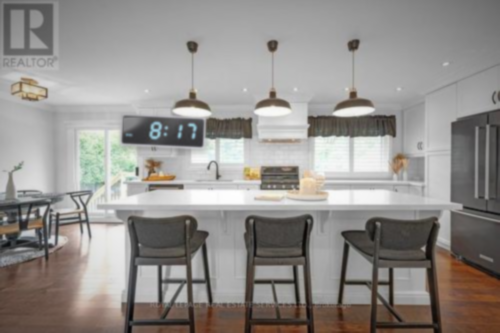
8:17
